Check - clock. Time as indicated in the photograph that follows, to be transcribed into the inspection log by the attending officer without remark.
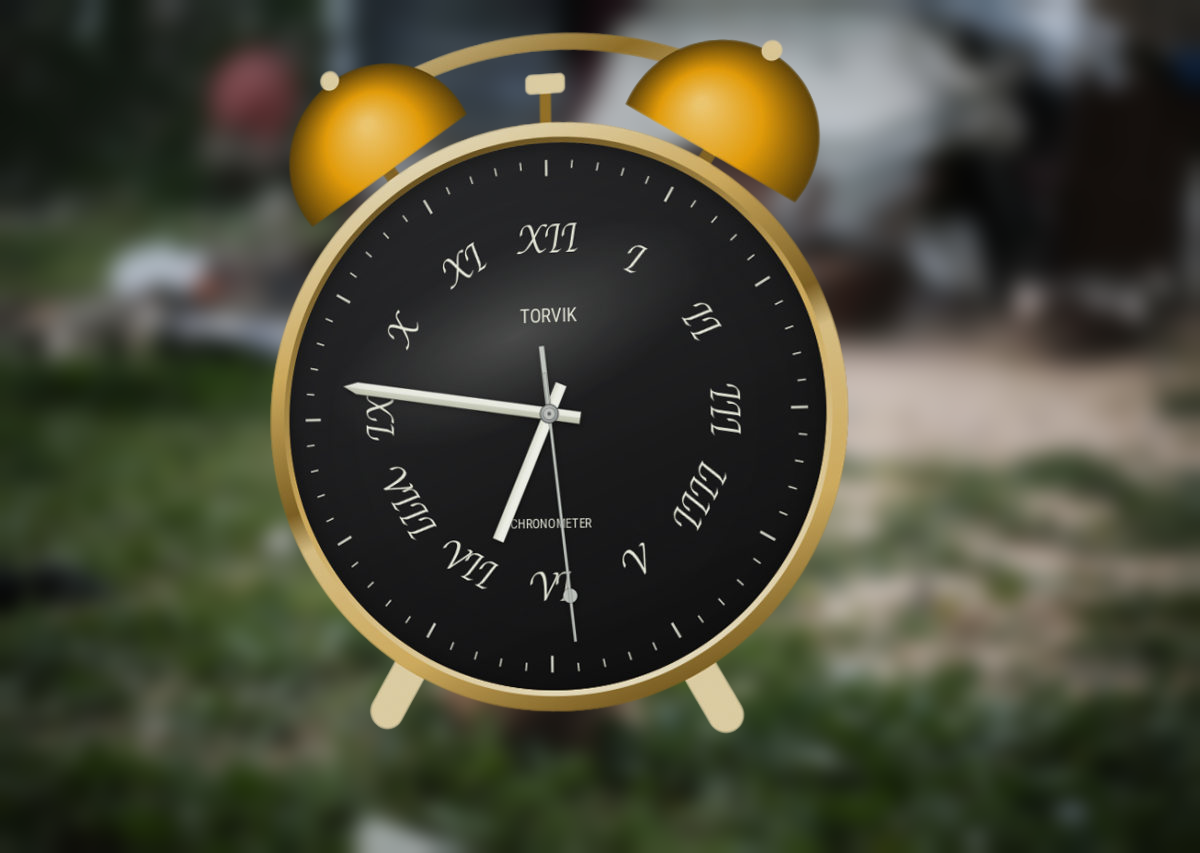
6:46:29
